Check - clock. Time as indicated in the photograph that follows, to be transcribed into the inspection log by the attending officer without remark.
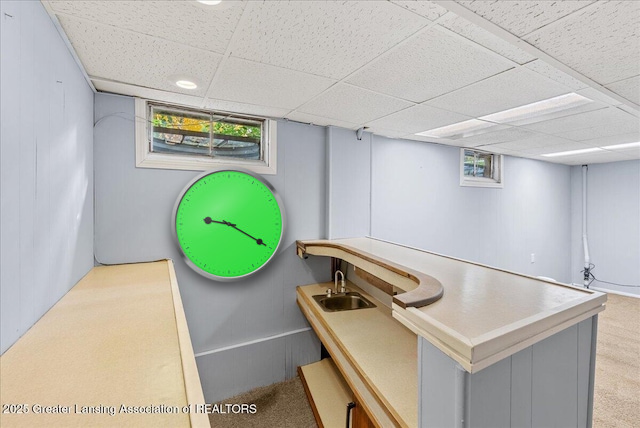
9:20
